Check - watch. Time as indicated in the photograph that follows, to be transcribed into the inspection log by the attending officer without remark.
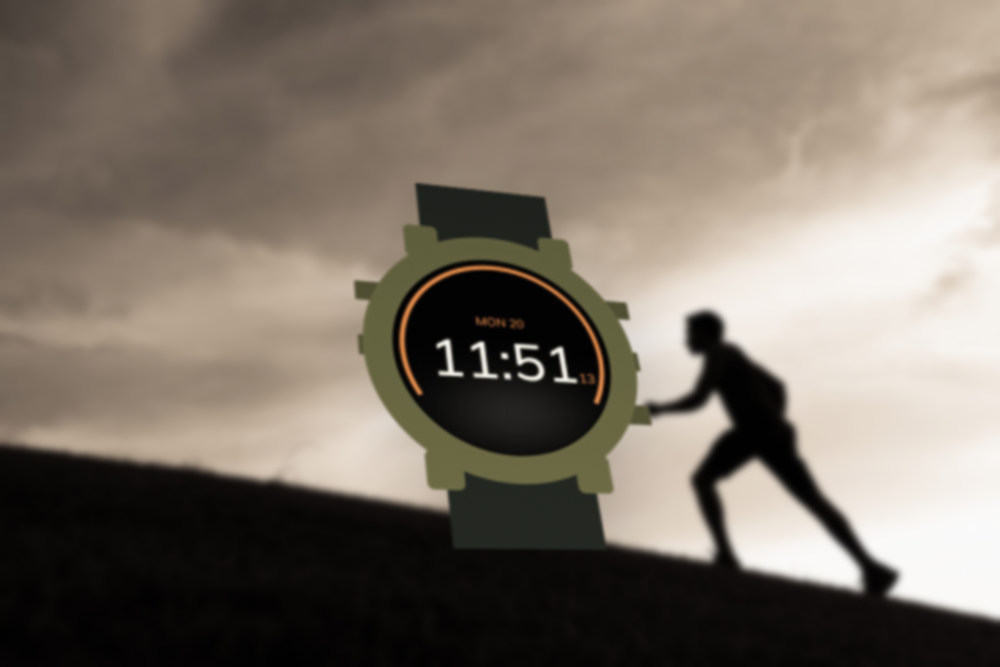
11:51
